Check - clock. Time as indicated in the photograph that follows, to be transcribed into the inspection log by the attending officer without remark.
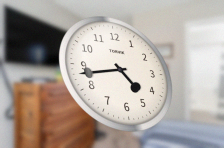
4:43
